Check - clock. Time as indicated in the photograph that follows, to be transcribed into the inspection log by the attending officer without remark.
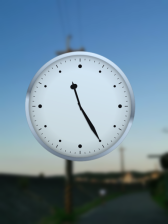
11:25
